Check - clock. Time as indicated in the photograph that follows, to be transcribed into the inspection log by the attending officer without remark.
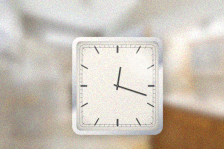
12:18
